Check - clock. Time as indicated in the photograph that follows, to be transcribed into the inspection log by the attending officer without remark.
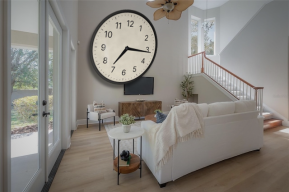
7:16
